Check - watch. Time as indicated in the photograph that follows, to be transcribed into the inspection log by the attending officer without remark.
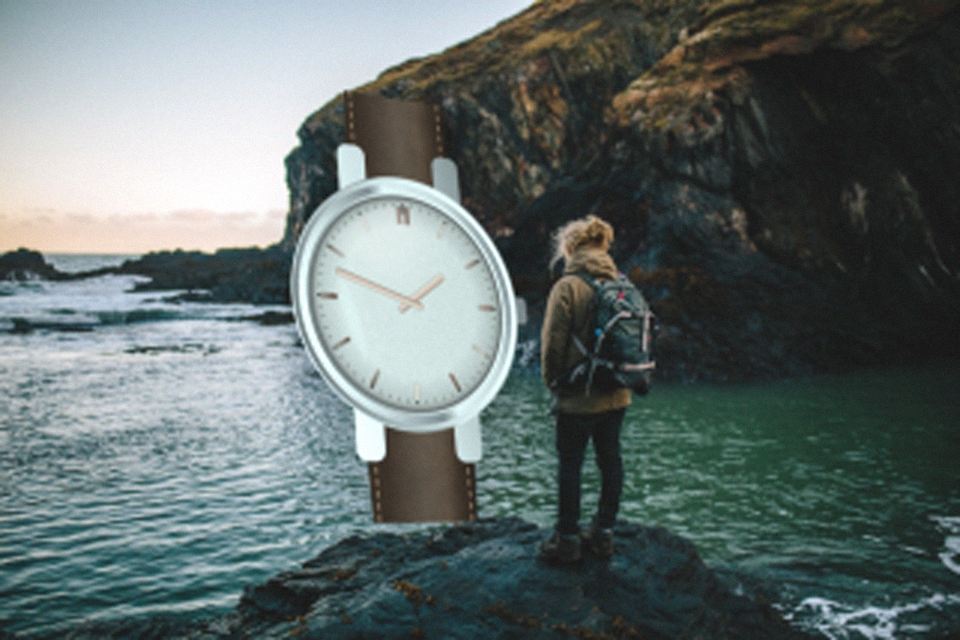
1:48
